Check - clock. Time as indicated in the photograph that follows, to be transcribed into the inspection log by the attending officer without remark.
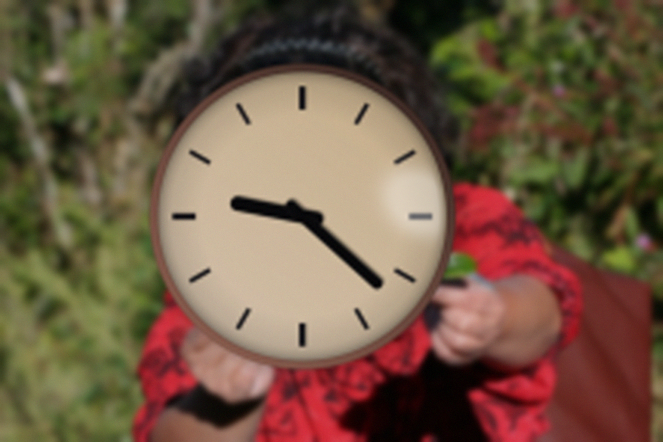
9:22
